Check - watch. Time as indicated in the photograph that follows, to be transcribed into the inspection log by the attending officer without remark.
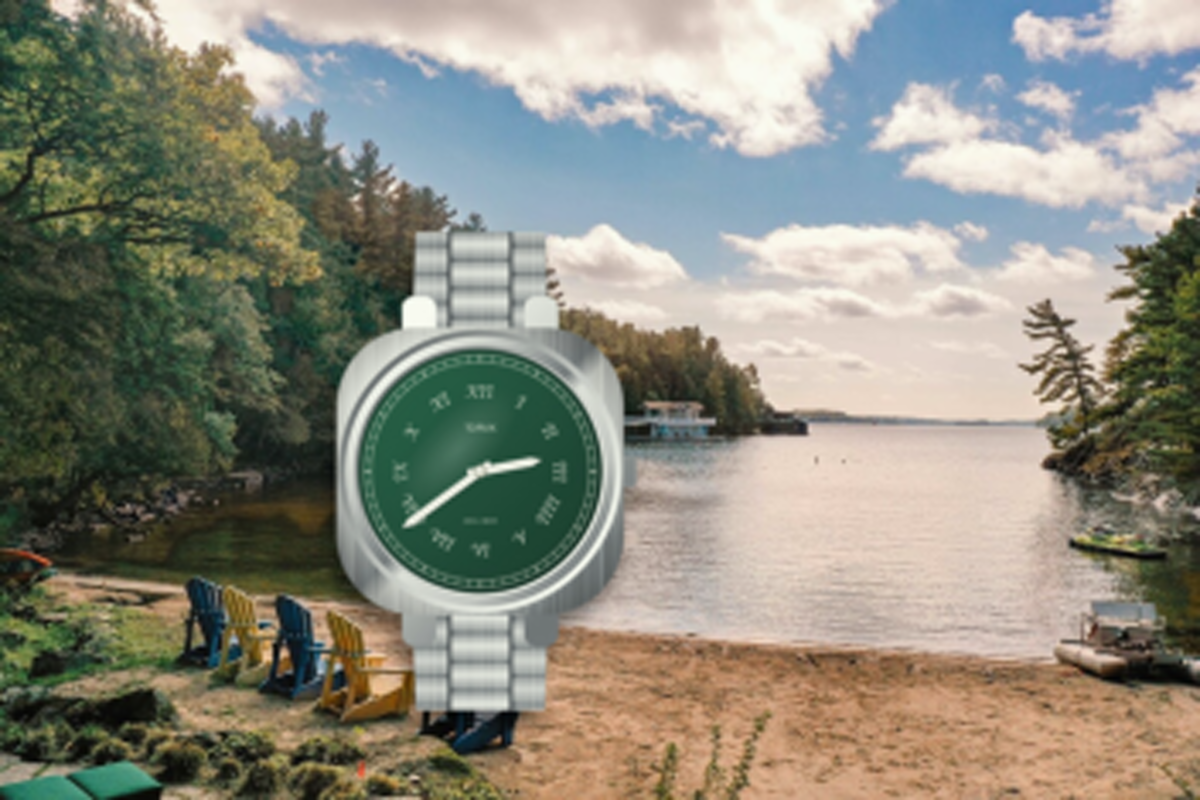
2:39
